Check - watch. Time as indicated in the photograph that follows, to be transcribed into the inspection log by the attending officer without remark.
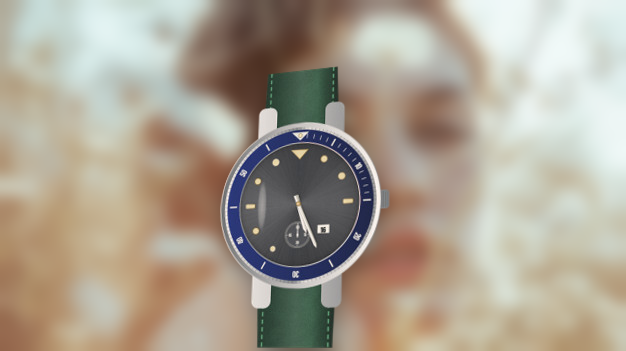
5:26
